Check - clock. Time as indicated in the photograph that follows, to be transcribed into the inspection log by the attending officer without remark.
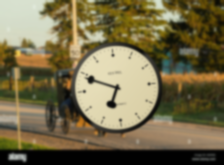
6:49
